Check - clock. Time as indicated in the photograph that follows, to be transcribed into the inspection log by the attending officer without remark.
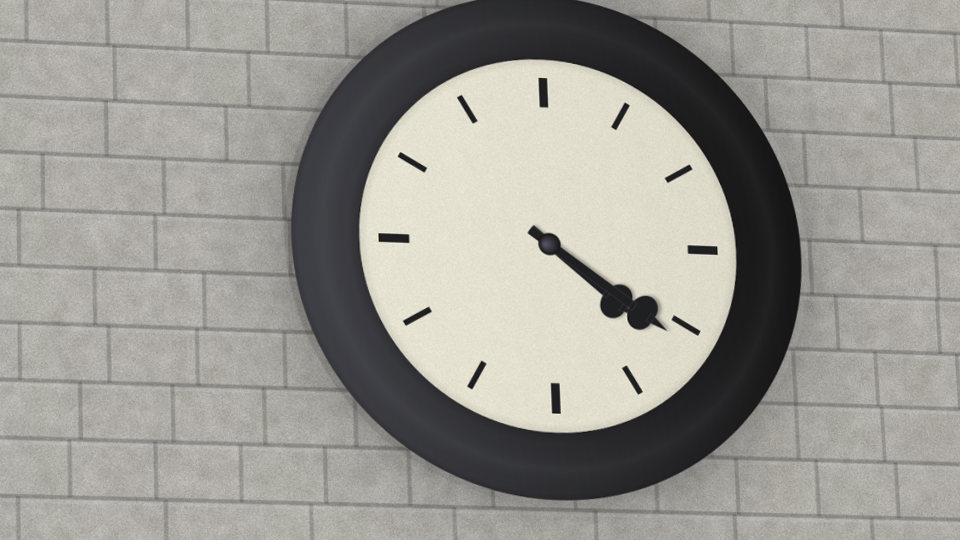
4:21
